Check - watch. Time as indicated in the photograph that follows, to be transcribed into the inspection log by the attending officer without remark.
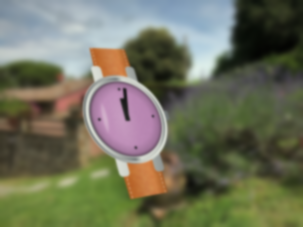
12:02
